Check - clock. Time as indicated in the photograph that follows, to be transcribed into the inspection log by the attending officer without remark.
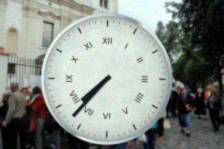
7:37
